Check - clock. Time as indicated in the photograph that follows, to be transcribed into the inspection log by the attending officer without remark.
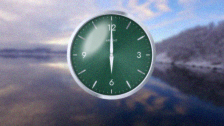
6:00
